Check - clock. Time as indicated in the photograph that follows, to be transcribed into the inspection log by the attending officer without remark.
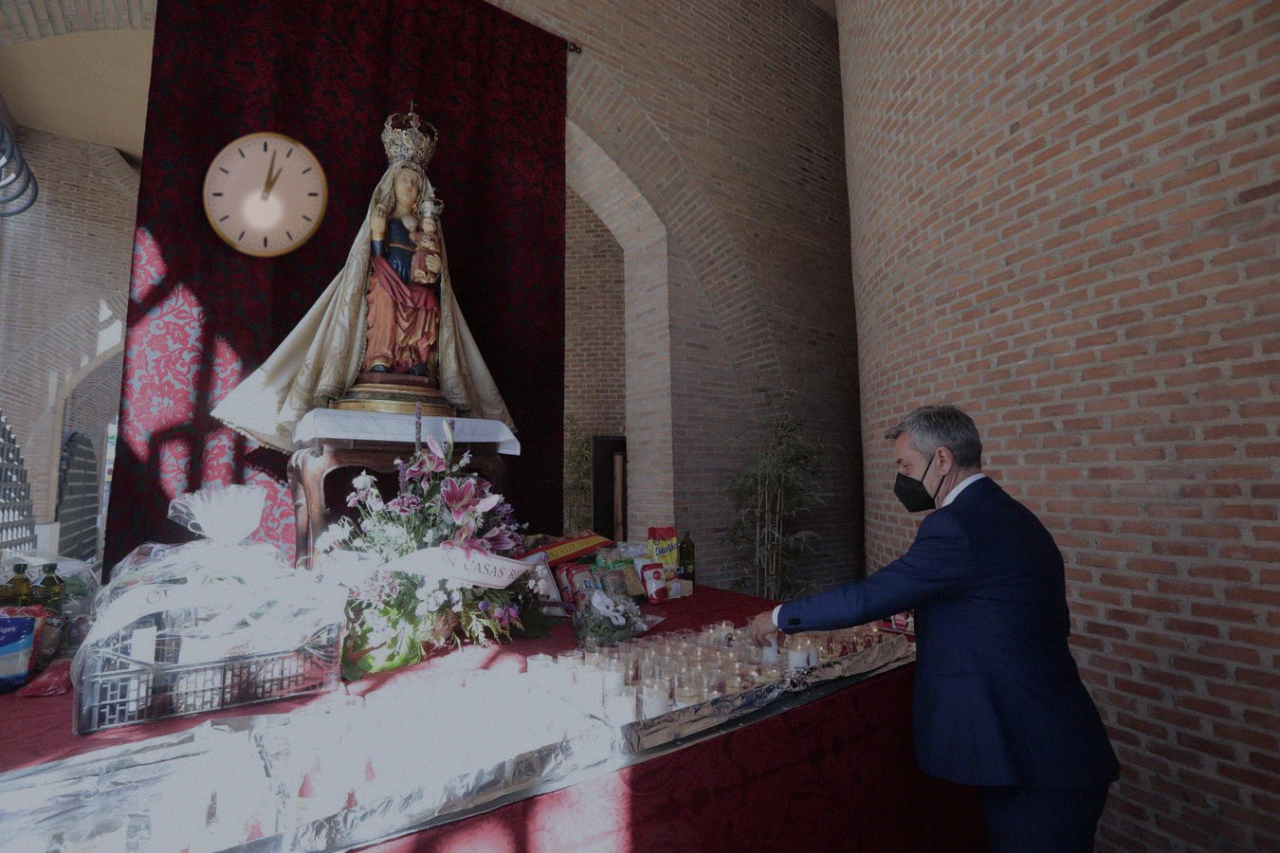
1:02
